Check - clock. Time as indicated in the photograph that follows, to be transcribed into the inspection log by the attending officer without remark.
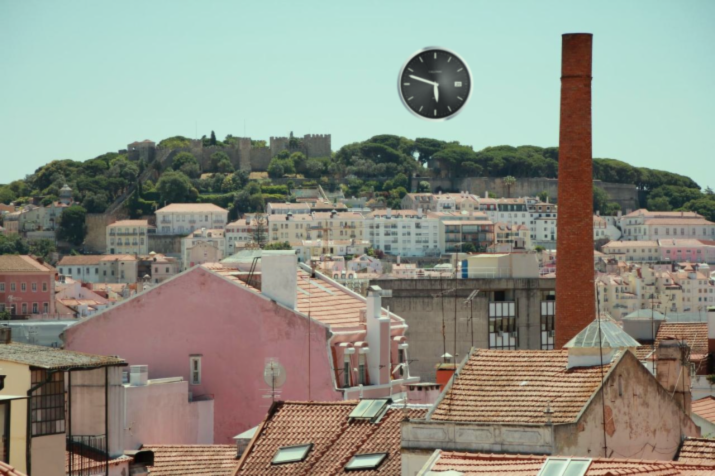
5:48
